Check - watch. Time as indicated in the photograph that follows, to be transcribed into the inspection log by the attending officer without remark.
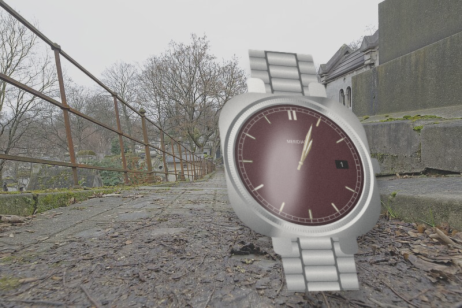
1:04
